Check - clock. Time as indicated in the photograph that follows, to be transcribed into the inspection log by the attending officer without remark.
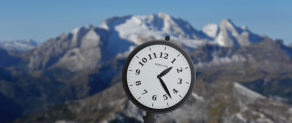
1:23
